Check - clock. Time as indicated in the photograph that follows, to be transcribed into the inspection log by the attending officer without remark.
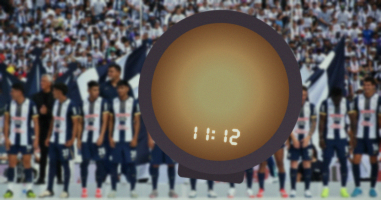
11:12
